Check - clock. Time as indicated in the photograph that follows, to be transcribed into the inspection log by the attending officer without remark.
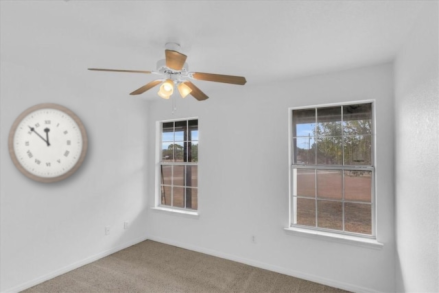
11:52
